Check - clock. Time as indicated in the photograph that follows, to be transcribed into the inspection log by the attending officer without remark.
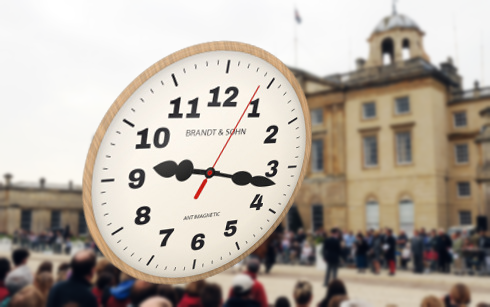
9:17:04
